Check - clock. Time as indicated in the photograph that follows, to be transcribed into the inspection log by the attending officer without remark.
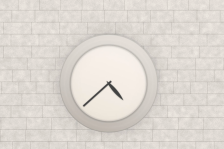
4:38
